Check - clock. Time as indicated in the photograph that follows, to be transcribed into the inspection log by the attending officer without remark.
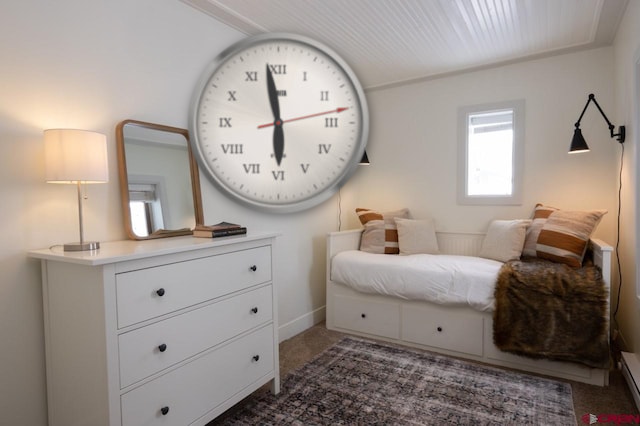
5:58:13
